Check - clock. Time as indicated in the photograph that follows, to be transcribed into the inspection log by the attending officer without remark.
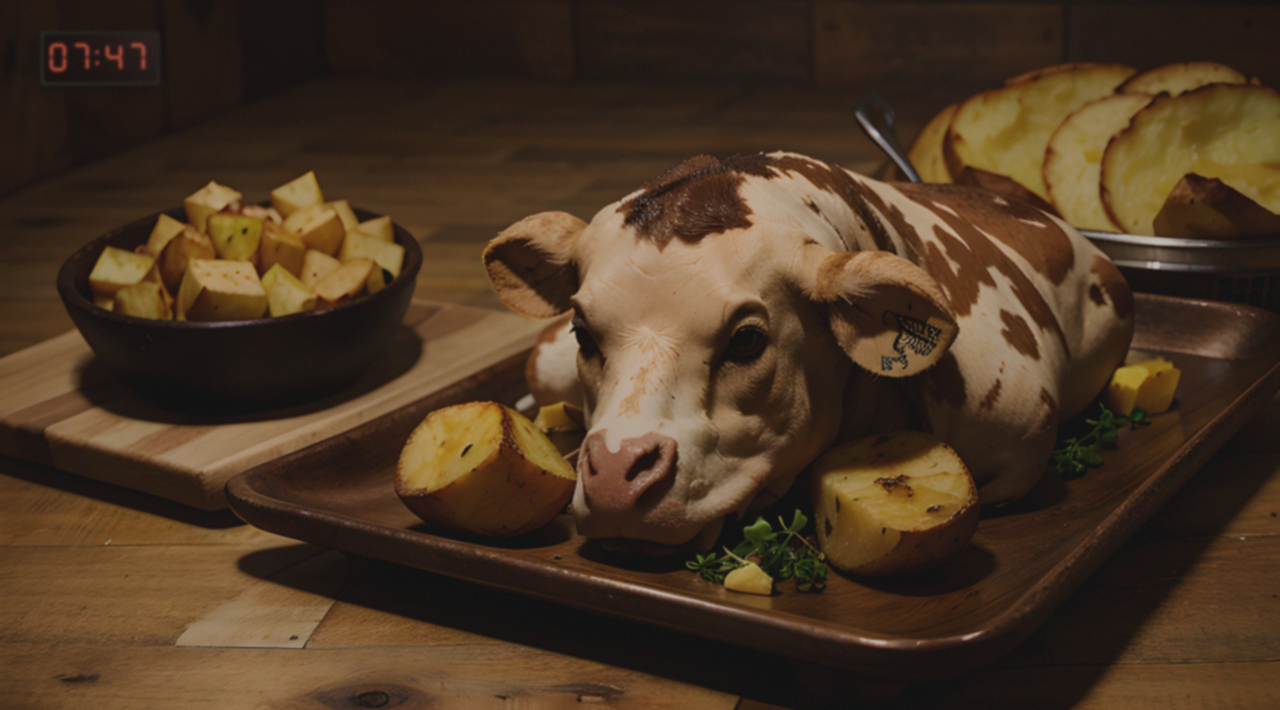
7:47
